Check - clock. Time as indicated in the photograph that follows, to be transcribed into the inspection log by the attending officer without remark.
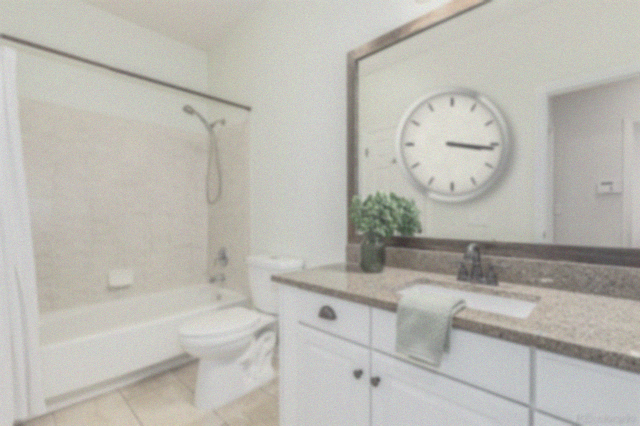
3:16
